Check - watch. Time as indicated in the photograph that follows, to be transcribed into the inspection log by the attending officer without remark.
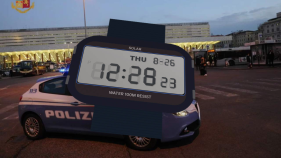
12:28:23
